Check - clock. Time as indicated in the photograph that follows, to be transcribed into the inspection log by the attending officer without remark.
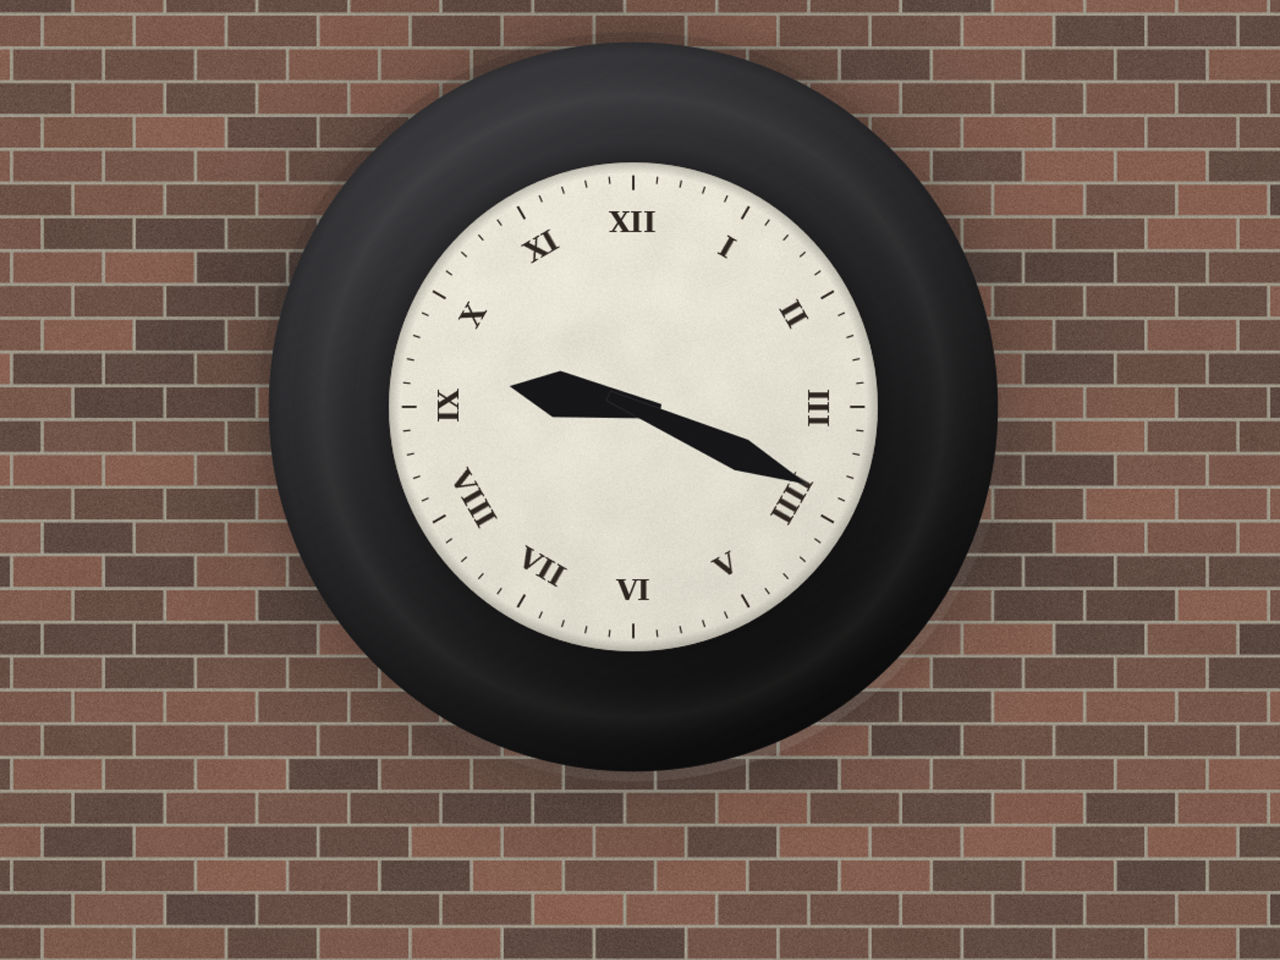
9:19
